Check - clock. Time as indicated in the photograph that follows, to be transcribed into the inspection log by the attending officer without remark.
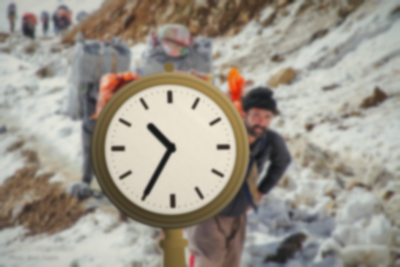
10:35
